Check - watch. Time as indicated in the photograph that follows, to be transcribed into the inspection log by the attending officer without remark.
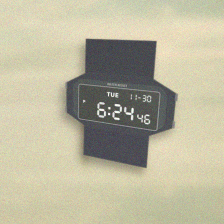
6:24:46
